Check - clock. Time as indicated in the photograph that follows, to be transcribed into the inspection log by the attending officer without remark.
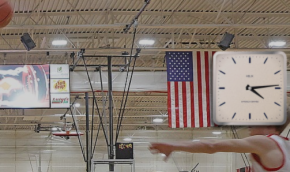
4:14
